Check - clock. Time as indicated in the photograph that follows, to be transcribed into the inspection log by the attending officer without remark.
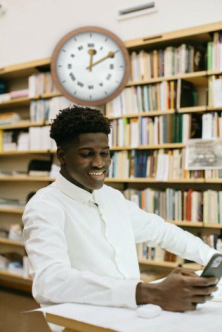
12:10
